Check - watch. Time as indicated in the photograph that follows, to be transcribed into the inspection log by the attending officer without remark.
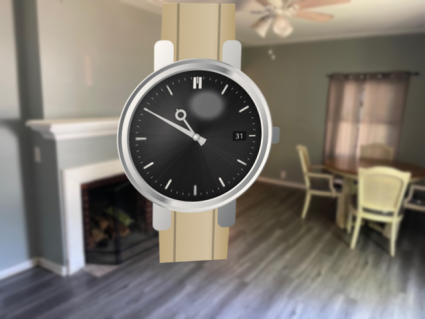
10:50
